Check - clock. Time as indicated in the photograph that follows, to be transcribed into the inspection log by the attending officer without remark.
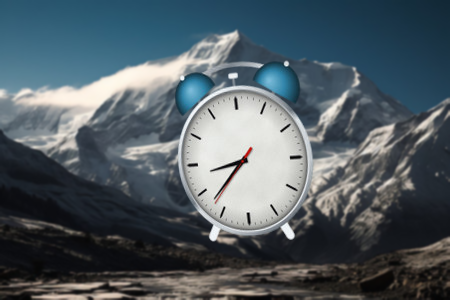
8:37:37
